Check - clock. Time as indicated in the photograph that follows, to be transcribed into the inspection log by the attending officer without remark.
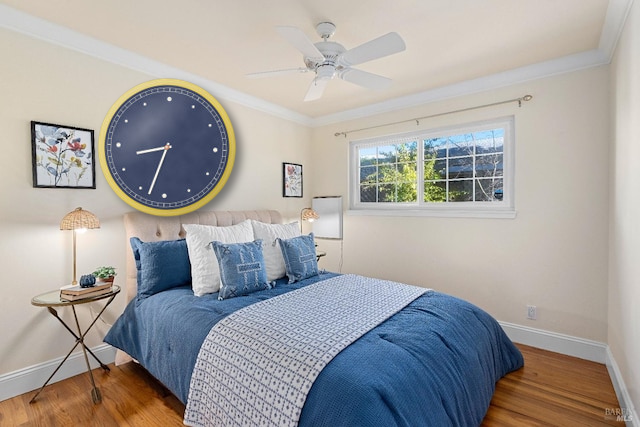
8:33
